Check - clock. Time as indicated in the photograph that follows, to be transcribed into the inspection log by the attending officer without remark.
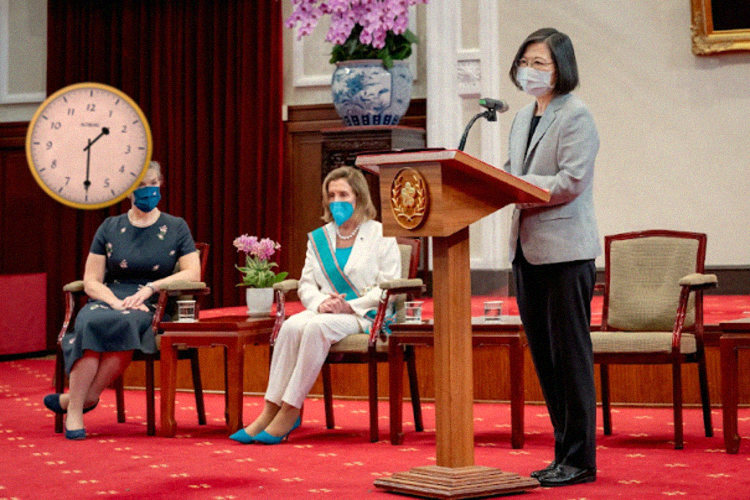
1:30
